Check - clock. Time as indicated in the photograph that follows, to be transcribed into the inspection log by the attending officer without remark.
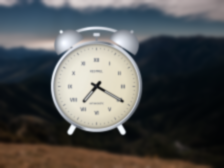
7:20
